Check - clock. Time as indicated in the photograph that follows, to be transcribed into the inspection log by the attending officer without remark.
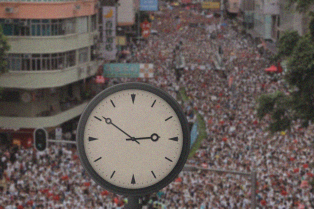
2:51
